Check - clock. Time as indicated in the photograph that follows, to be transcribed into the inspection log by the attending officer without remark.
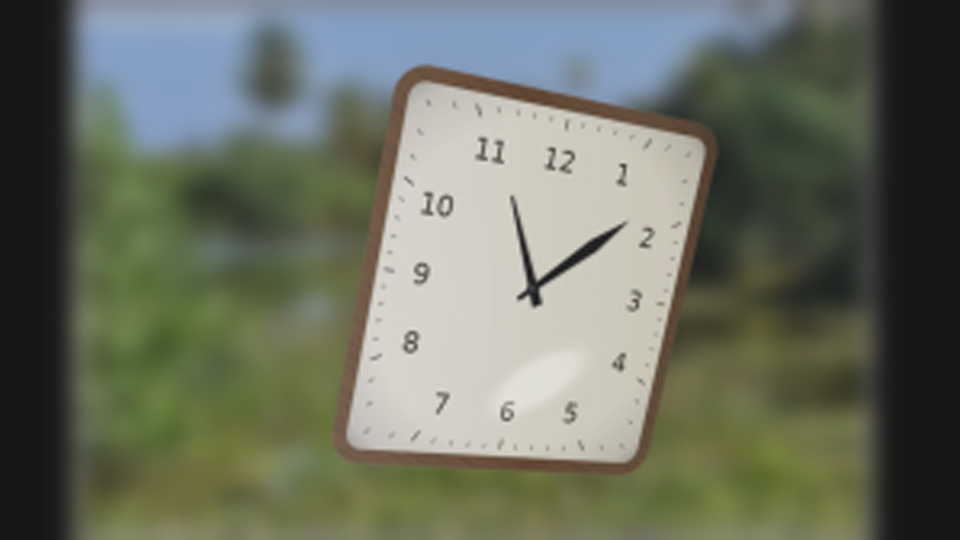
11:08
